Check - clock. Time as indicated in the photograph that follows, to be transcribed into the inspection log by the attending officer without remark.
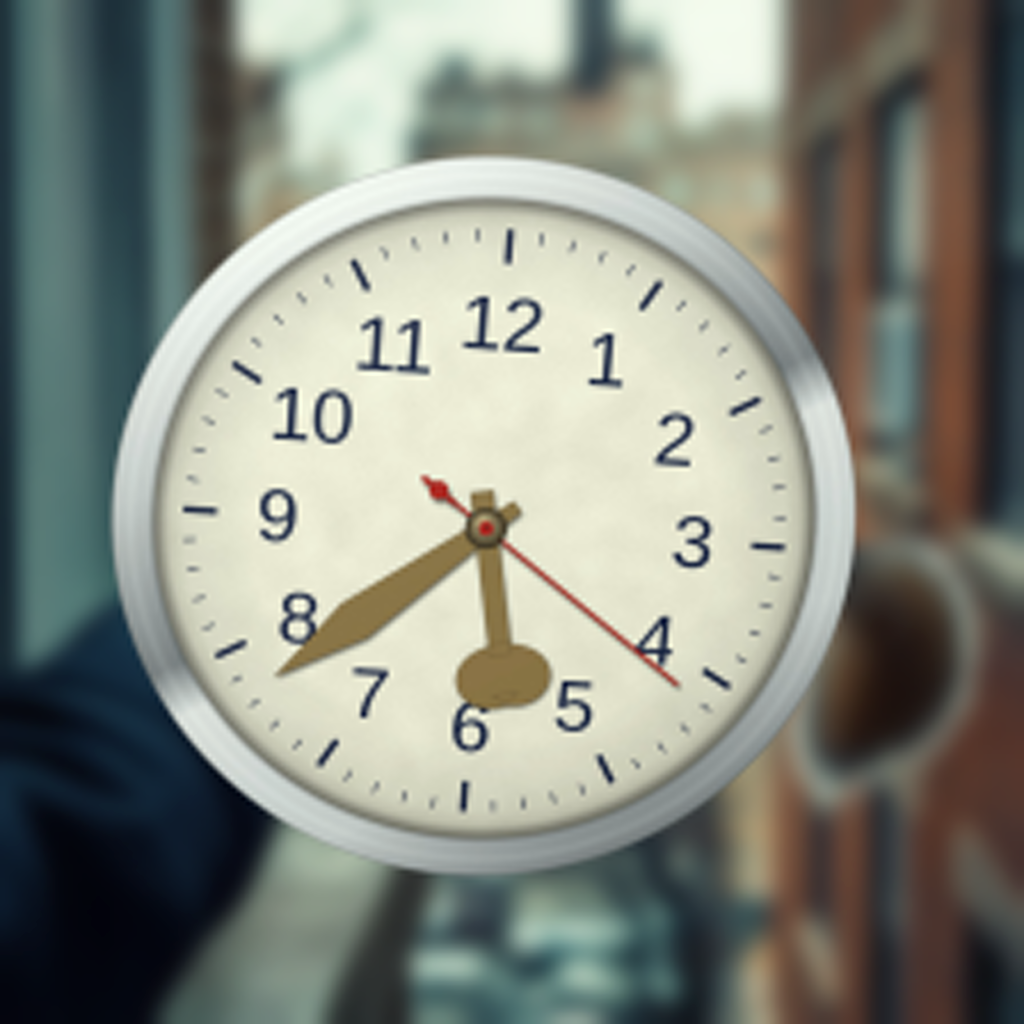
5:38:21
